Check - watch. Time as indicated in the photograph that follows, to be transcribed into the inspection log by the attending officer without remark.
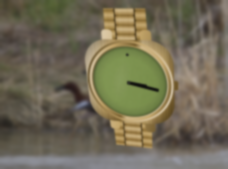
3:17
